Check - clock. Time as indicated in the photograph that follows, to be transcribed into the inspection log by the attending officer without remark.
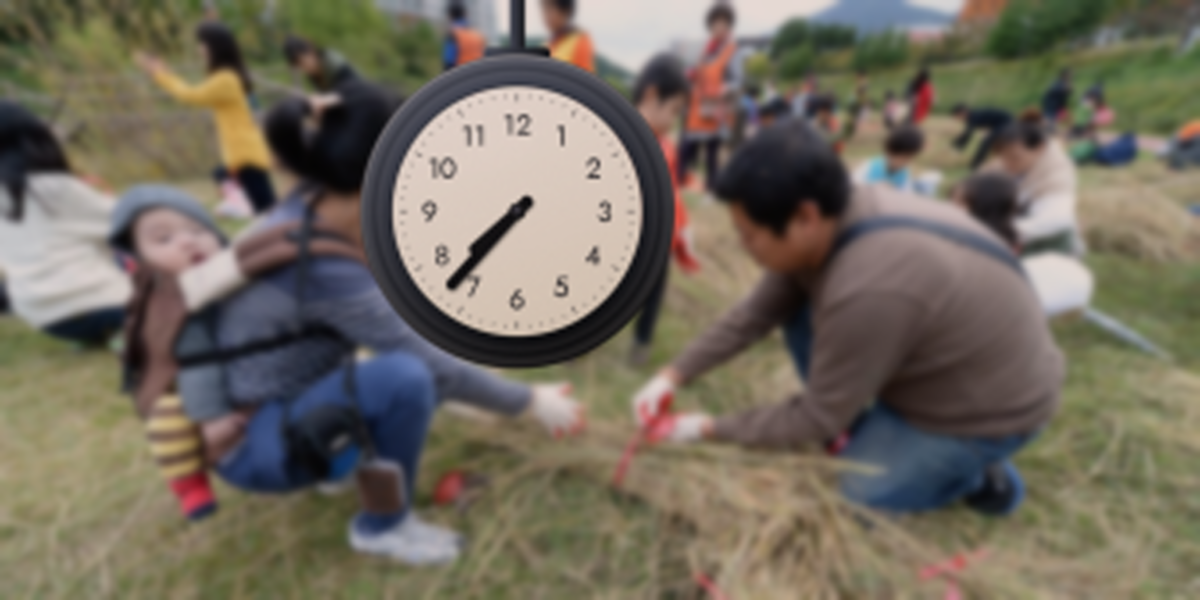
7:37
